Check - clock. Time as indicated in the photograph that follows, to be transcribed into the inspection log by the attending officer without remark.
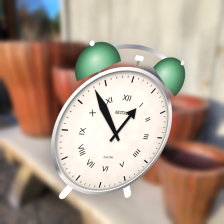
12:53
